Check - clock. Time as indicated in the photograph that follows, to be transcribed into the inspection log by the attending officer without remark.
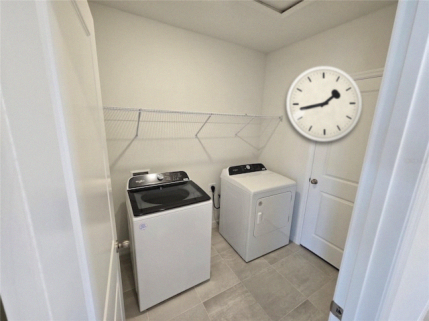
1:43
